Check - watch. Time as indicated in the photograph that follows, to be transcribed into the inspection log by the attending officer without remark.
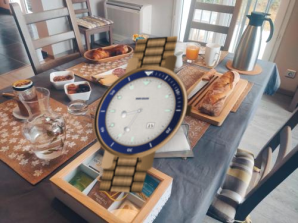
8:34
